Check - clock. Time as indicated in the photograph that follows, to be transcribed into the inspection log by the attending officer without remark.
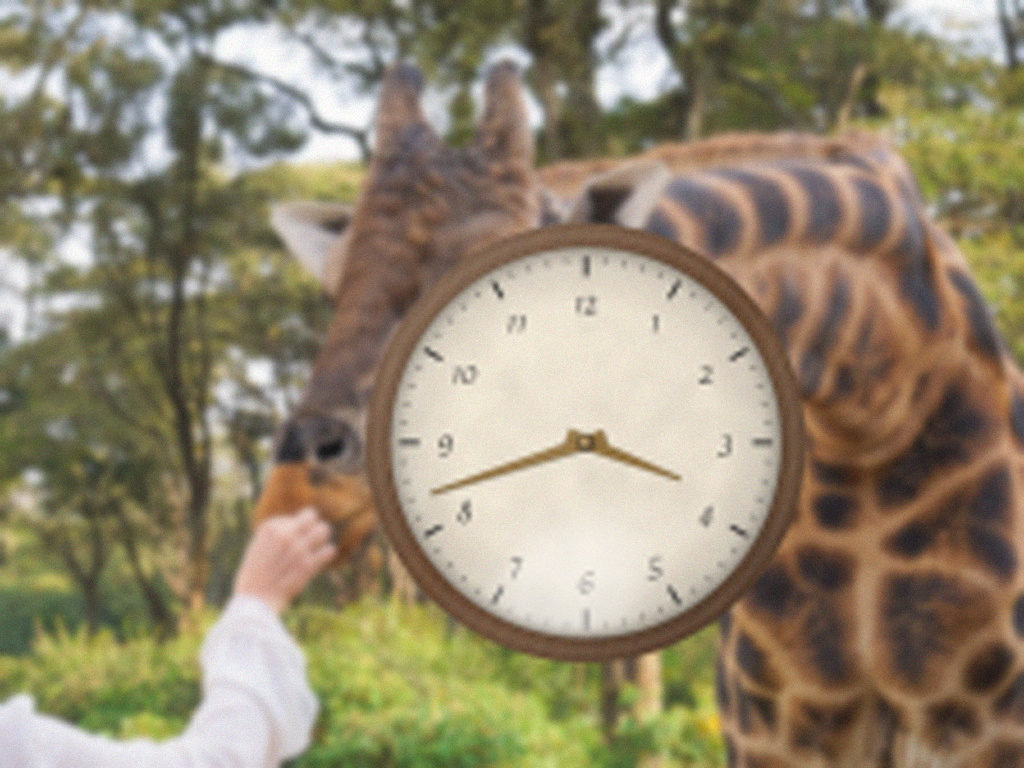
3:42
